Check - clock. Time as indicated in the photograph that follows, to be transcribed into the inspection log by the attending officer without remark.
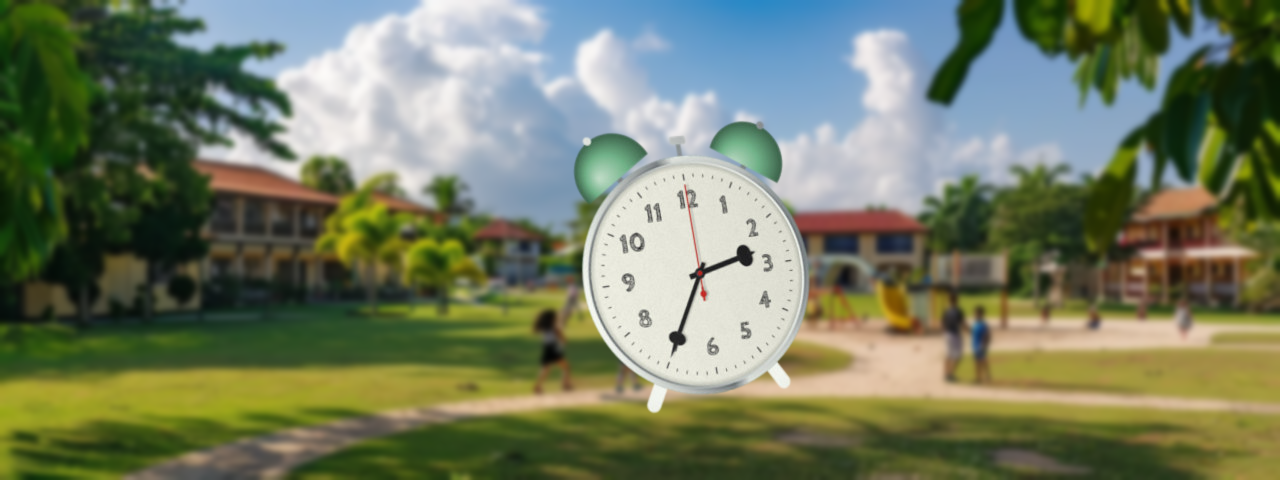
2:35:00
